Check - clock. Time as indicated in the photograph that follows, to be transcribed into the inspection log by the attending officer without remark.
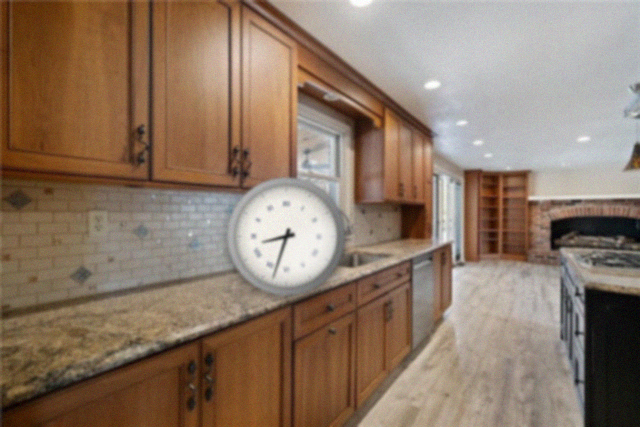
8:33
